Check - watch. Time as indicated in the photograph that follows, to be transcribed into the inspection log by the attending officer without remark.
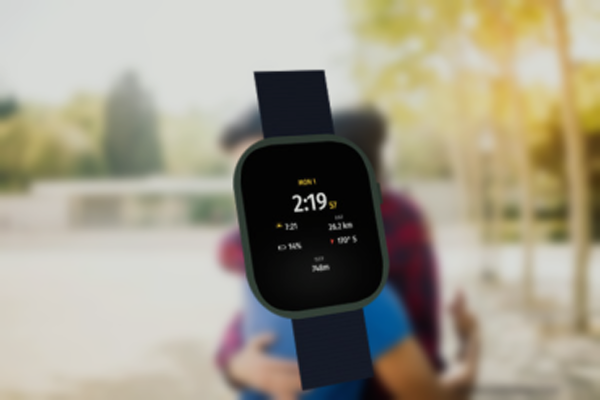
2:19
